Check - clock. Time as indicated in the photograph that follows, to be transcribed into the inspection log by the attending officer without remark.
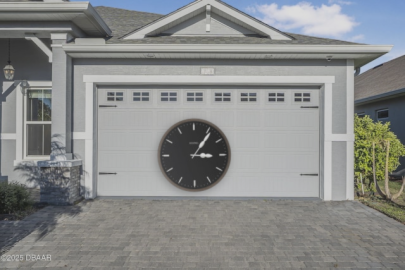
3:06
